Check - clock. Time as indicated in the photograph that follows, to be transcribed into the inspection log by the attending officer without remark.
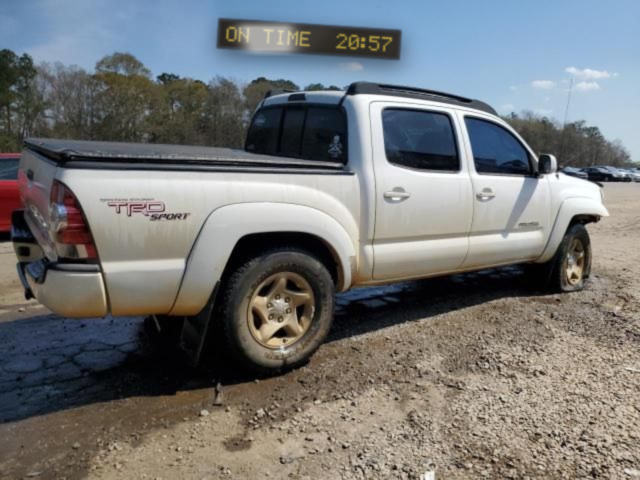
20:57
